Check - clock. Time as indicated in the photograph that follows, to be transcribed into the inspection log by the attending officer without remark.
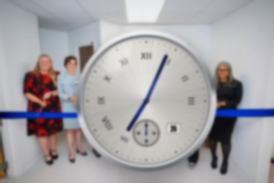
7:04
